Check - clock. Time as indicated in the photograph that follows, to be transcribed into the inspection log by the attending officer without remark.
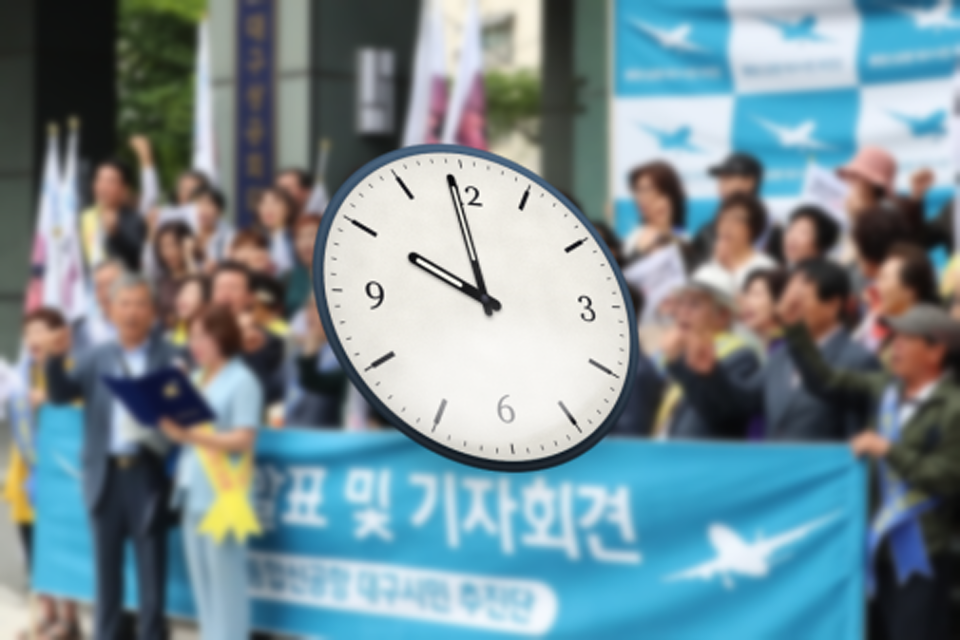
9:59
